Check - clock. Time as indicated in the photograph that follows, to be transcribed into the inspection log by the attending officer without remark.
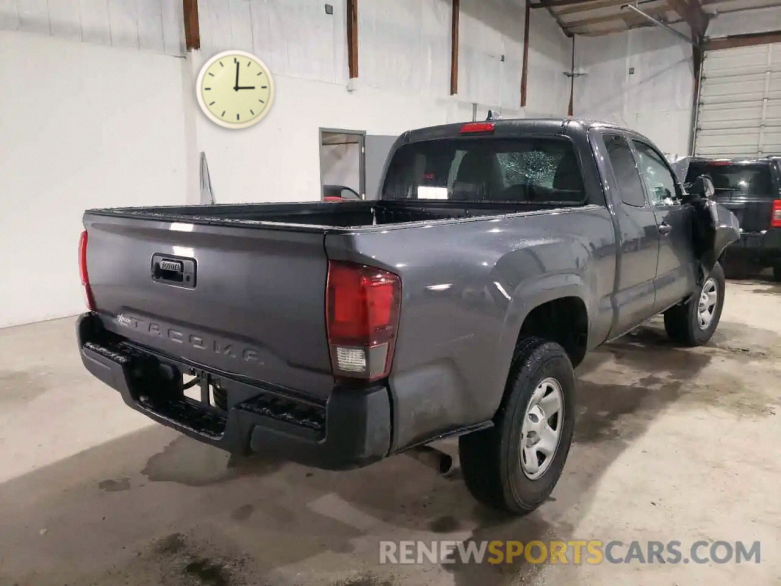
3:01
